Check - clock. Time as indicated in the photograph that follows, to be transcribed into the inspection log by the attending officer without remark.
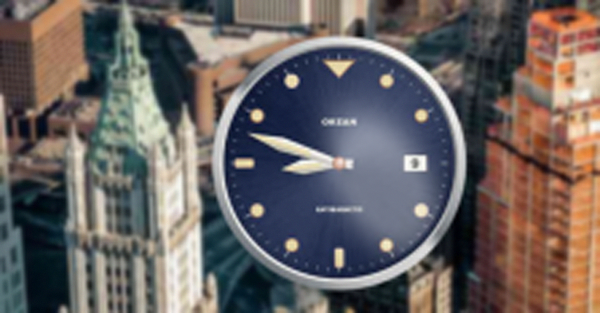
8:48
